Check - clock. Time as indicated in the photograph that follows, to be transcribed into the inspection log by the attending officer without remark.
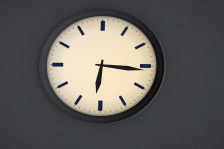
6:16
